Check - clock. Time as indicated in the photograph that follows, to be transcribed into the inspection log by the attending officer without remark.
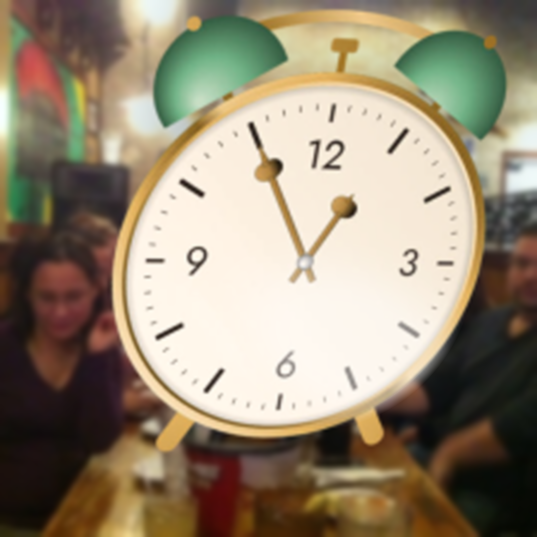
12:55
